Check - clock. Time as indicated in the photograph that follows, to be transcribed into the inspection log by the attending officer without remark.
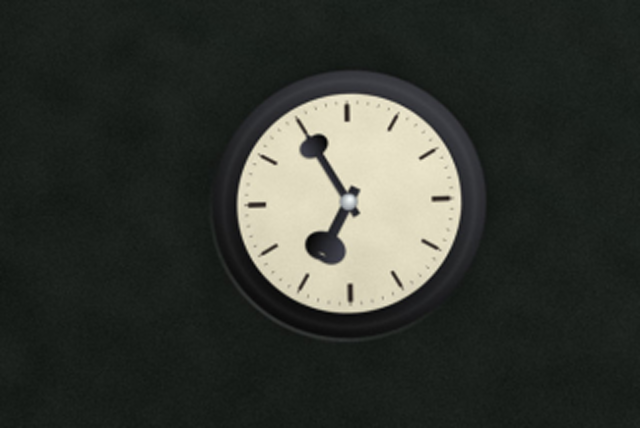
6:55
